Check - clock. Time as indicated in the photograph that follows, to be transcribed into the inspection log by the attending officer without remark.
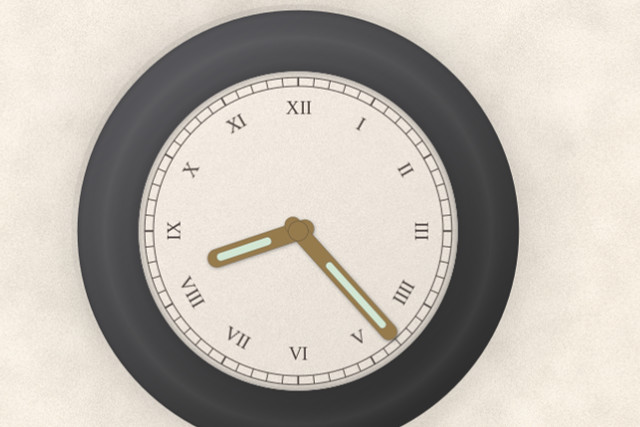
8:23
